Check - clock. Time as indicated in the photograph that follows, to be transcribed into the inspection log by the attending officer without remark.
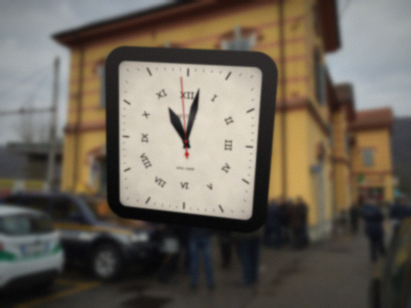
11:01:59
